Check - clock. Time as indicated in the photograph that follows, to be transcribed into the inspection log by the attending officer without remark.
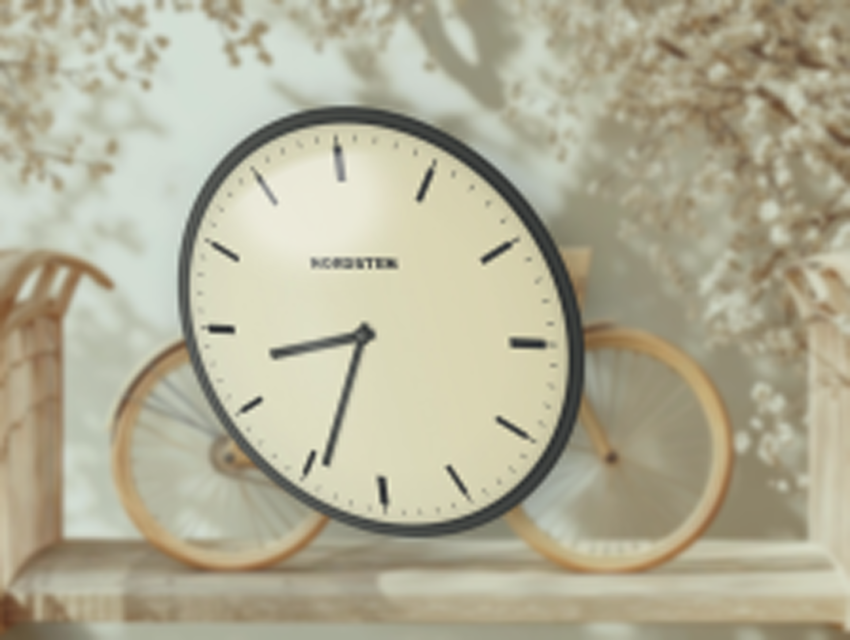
8:34
